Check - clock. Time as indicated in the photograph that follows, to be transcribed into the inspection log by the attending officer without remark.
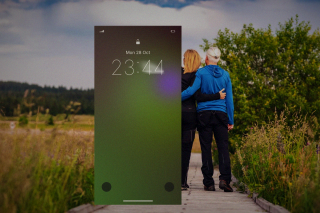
23:44
